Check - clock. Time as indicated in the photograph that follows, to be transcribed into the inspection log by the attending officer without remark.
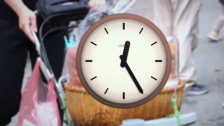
12:25
